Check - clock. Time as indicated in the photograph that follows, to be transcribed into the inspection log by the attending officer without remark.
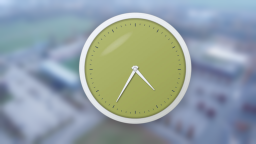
4:35
